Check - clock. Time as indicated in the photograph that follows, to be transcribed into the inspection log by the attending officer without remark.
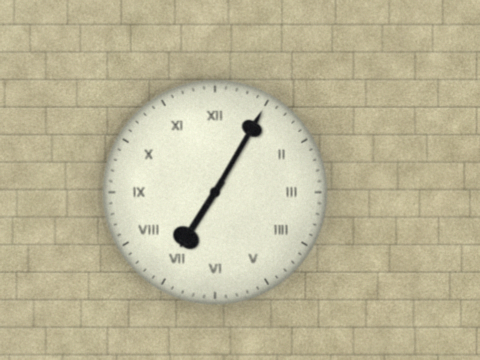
7:05
